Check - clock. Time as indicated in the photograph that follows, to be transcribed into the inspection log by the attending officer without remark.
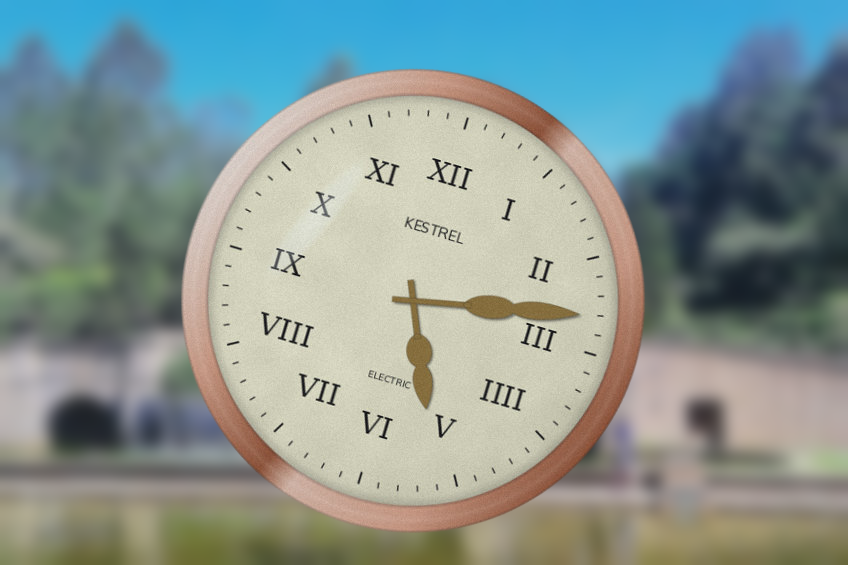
5:13
